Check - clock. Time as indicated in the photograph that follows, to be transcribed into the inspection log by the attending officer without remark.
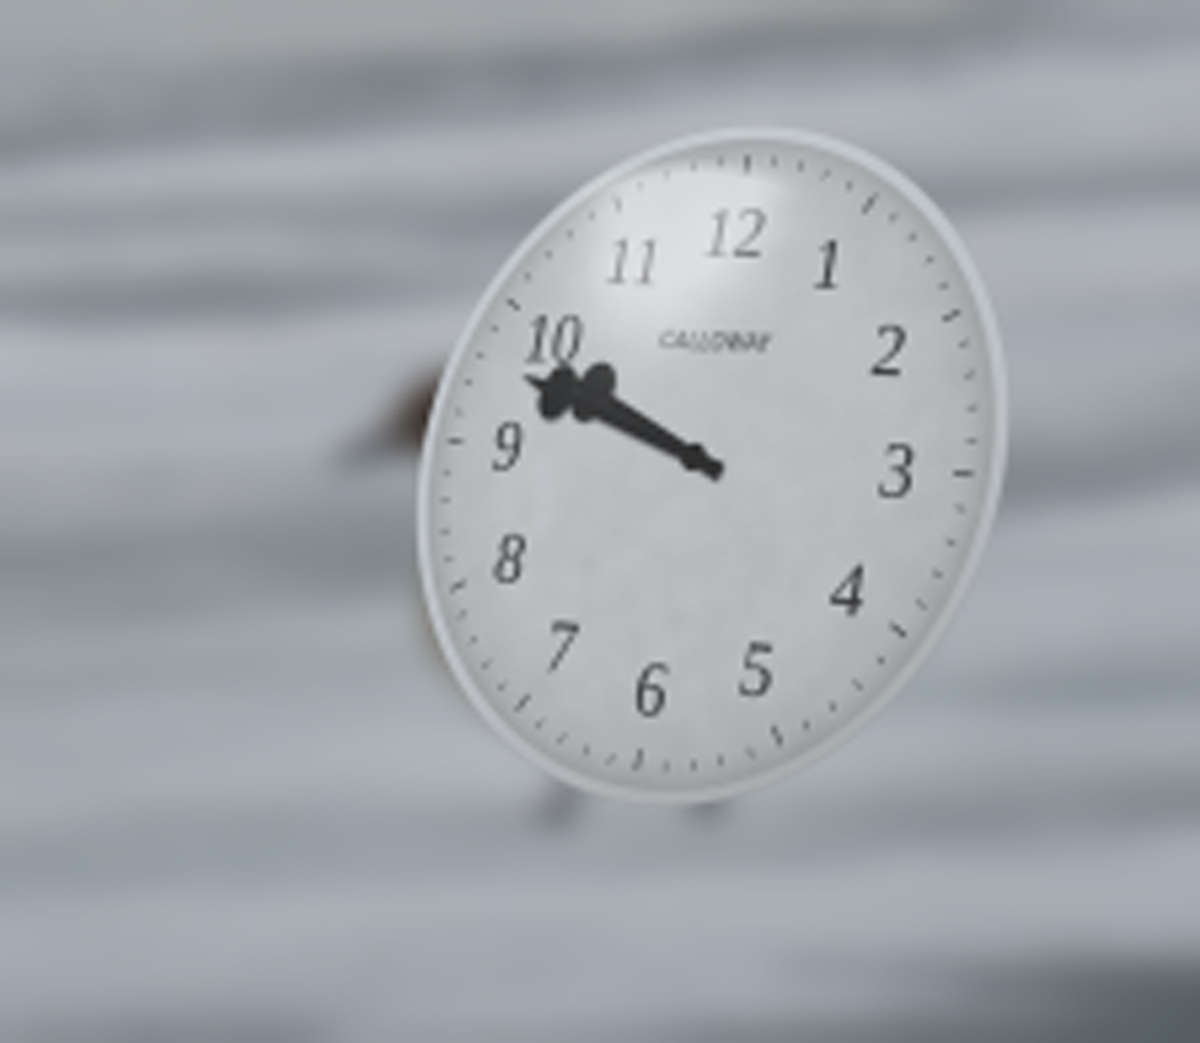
9:48
